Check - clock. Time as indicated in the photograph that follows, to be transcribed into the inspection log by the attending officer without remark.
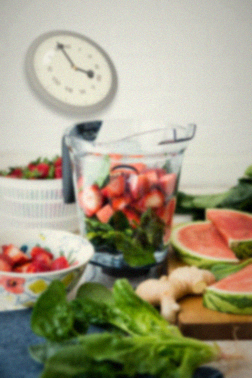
3:57
